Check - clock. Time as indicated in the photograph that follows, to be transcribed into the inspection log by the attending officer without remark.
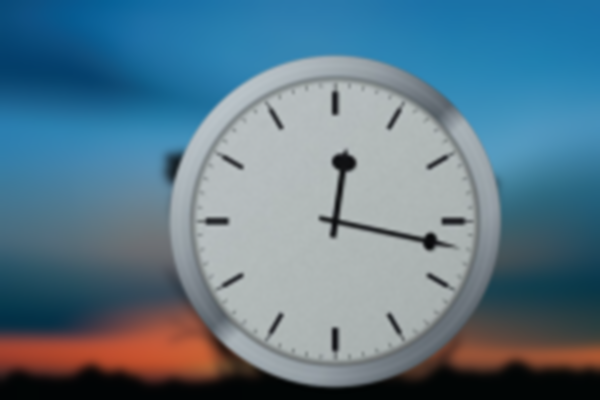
12:17
